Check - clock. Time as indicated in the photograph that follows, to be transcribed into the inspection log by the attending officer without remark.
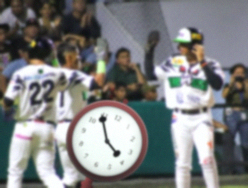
3:54
